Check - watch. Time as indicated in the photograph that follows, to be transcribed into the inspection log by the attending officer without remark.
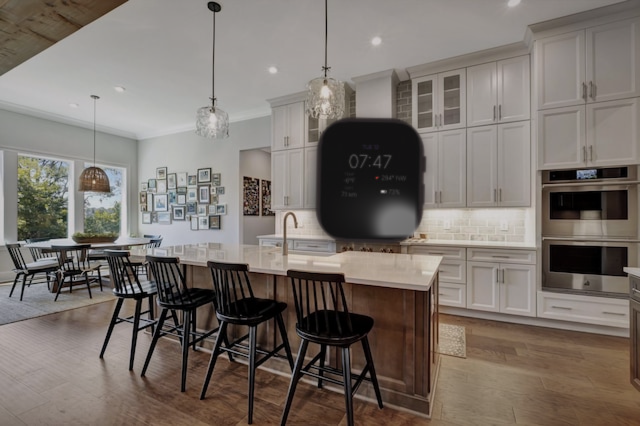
7:47
